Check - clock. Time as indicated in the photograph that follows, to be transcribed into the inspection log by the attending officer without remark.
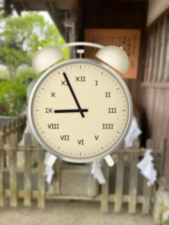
8:56
